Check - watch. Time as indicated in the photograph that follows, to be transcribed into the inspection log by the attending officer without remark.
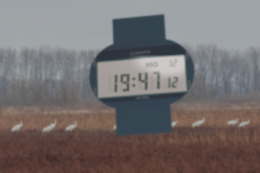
19:47:12
